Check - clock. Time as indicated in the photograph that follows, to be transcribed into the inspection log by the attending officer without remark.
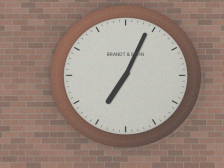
7:04
